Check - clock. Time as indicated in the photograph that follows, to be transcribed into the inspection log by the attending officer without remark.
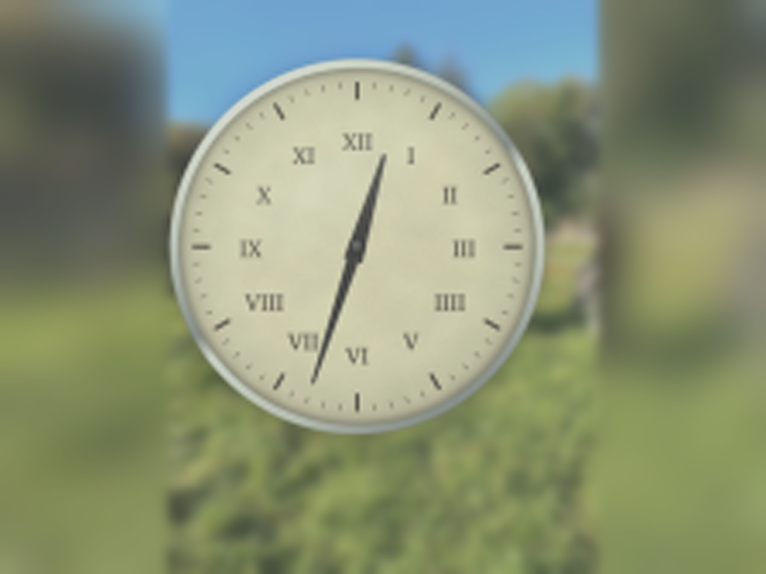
12:33
